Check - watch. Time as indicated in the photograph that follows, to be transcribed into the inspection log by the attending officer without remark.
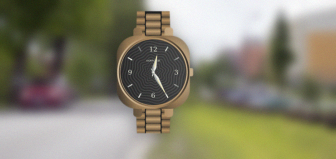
12:25
